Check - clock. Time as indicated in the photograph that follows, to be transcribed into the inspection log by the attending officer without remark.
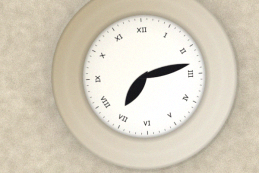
7:13
